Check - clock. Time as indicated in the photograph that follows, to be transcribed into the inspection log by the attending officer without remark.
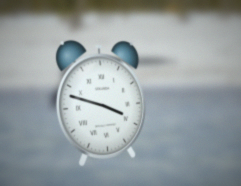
3:48
